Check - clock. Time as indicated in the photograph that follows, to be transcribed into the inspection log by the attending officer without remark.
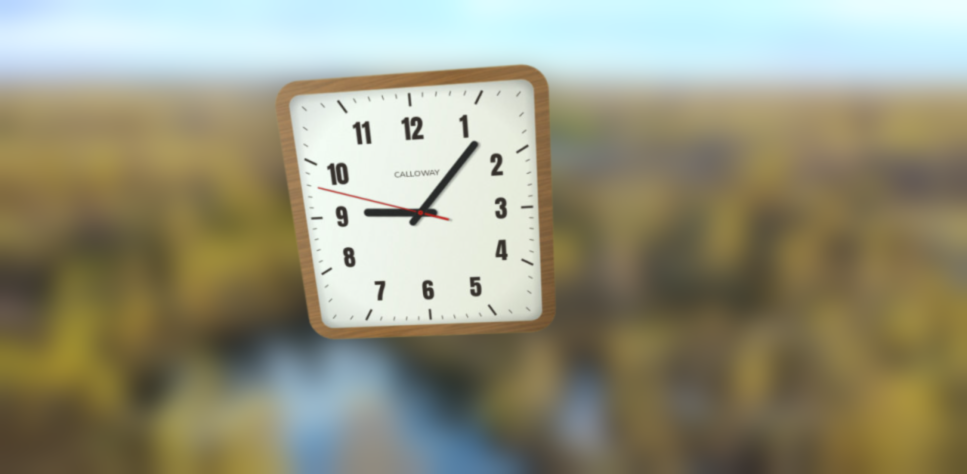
9:06:48
